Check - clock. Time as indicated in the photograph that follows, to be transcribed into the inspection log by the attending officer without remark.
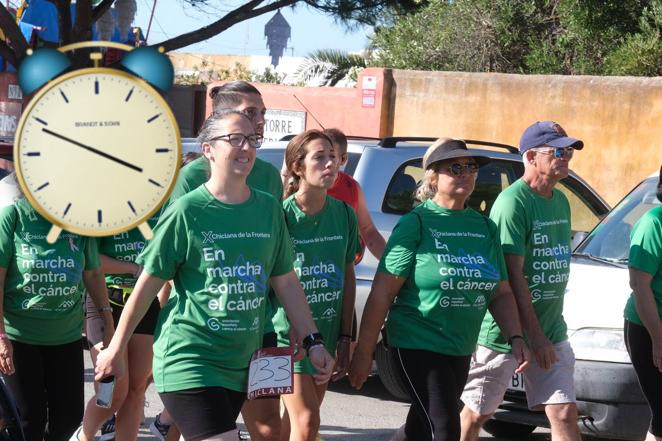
3:49
